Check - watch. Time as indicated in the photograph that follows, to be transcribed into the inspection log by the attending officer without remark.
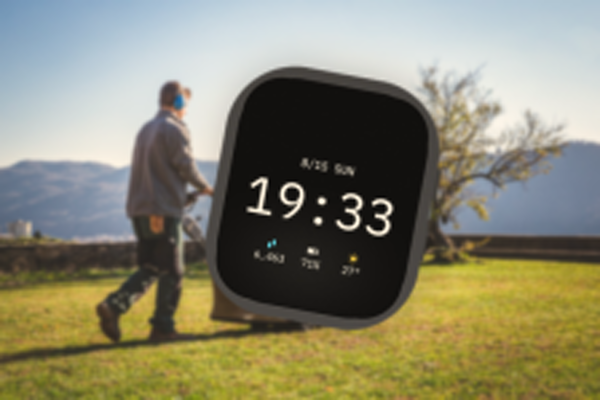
19:33
